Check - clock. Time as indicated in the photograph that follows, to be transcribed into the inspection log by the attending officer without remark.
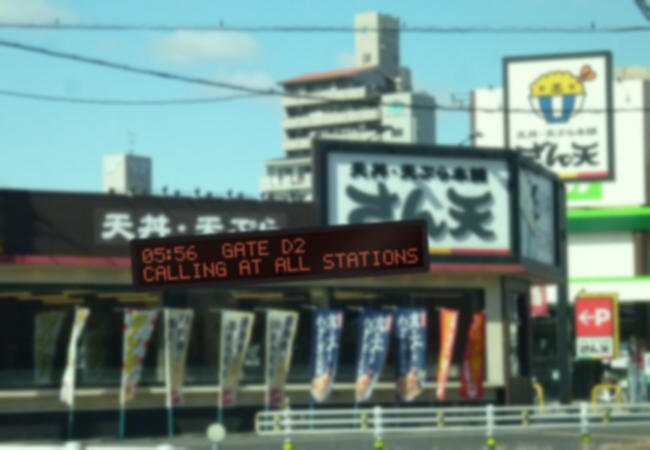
5:56
